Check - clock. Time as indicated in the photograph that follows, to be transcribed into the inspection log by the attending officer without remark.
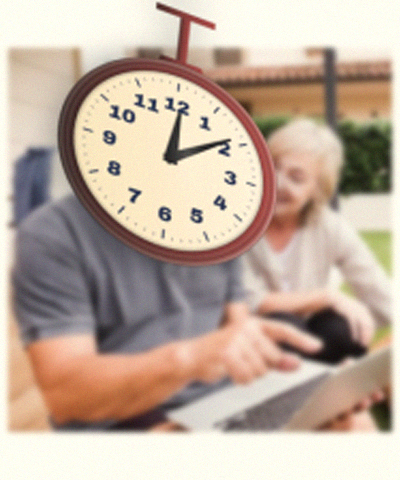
12:09
